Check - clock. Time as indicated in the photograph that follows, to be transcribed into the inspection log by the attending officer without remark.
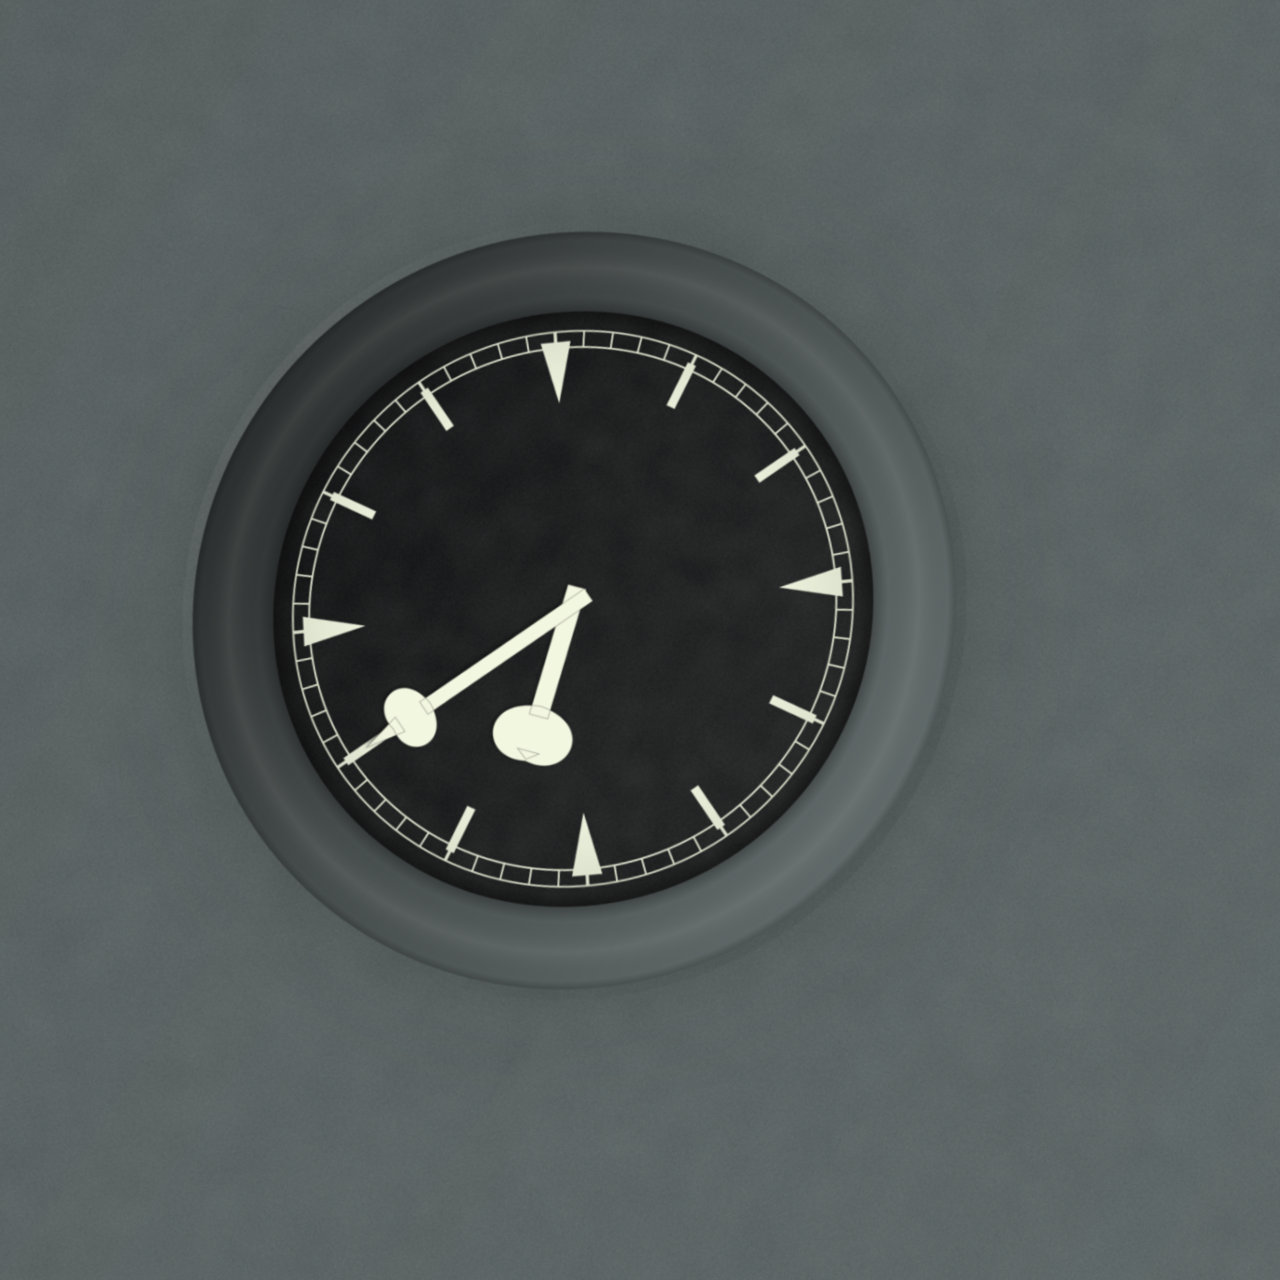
6:40
